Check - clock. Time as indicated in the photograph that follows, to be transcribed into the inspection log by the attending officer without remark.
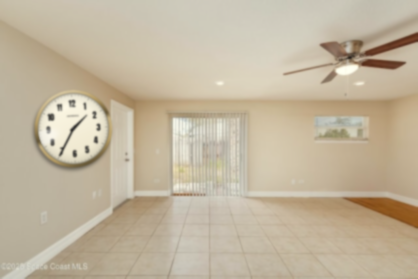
1:35
